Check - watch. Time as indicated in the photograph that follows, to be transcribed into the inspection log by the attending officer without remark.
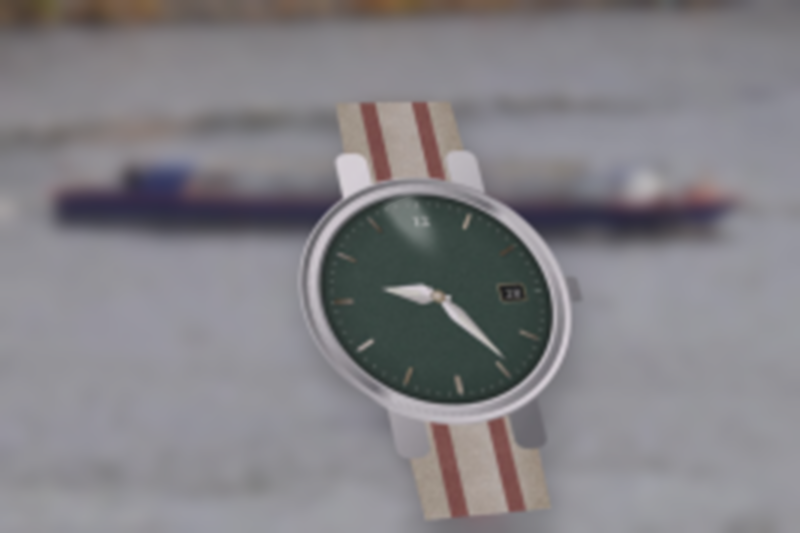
9:24
